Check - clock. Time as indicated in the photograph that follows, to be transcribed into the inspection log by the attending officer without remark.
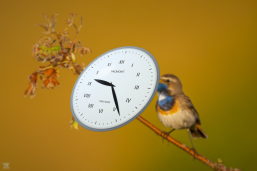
9:24
